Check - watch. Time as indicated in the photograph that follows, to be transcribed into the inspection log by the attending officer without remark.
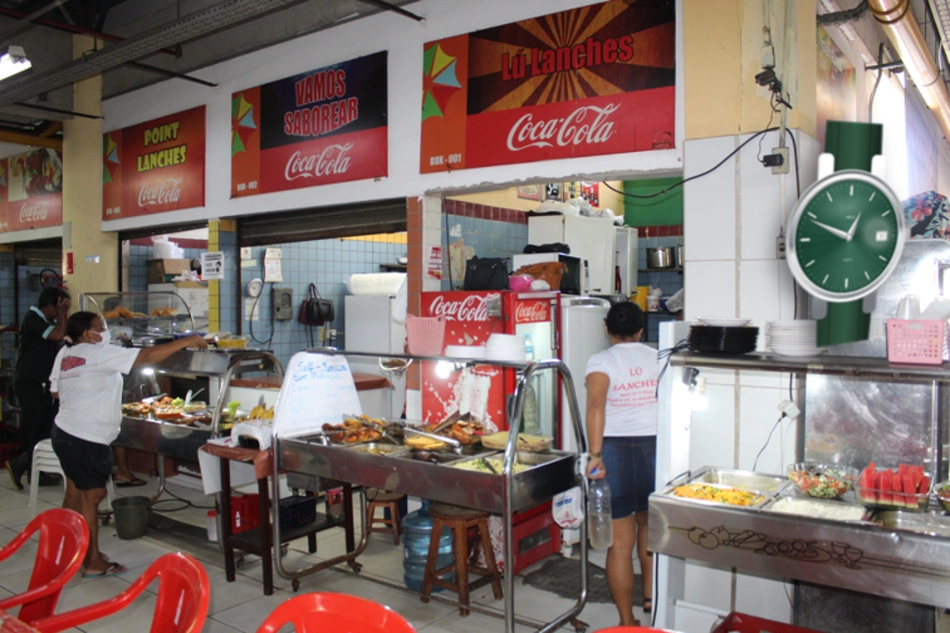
12:49
